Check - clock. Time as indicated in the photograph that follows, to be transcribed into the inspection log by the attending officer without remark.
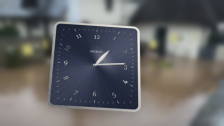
1:14
